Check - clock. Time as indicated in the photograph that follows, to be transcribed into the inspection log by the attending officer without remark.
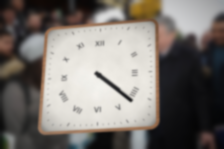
4:22
